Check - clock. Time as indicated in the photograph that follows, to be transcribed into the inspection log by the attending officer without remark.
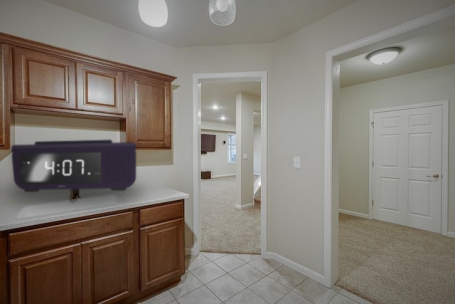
4:07
